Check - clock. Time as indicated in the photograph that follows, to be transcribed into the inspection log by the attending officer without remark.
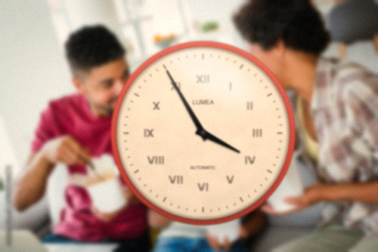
3:55
